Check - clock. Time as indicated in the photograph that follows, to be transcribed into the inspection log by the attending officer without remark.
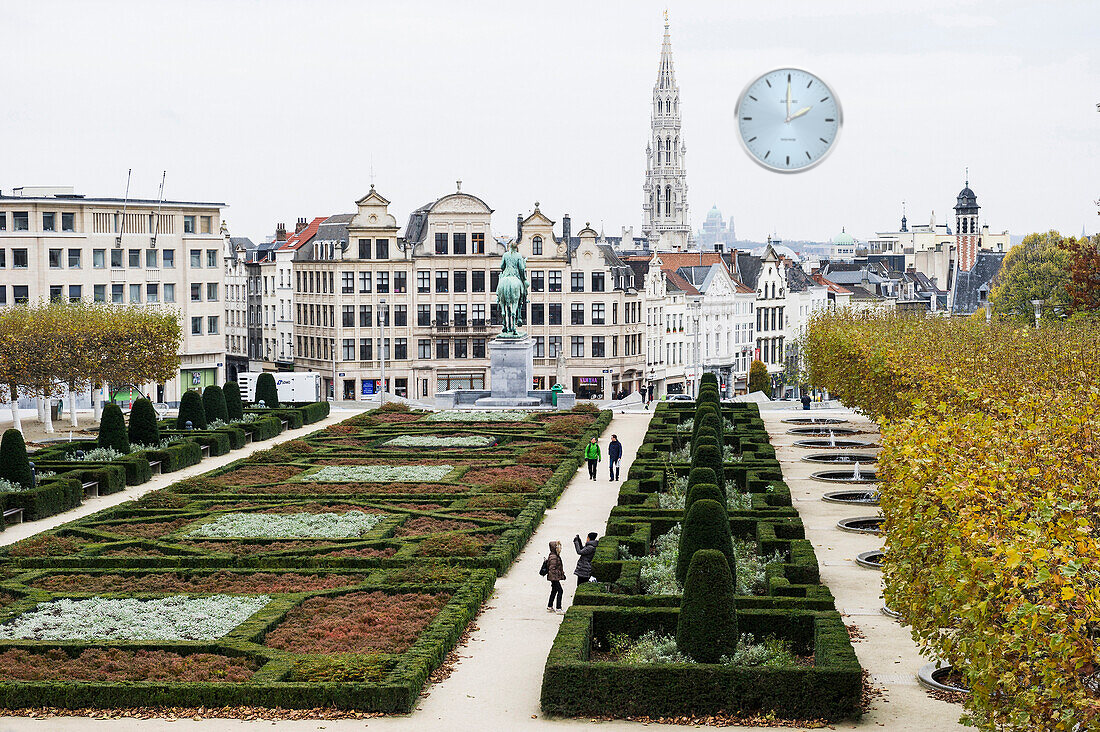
2:00
